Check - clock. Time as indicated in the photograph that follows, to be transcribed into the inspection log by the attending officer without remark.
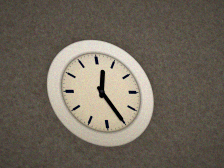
12:25
